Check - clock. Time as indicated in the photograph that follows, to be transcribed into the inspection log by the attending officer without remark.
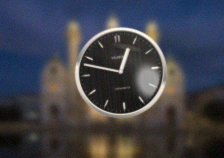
12:48
